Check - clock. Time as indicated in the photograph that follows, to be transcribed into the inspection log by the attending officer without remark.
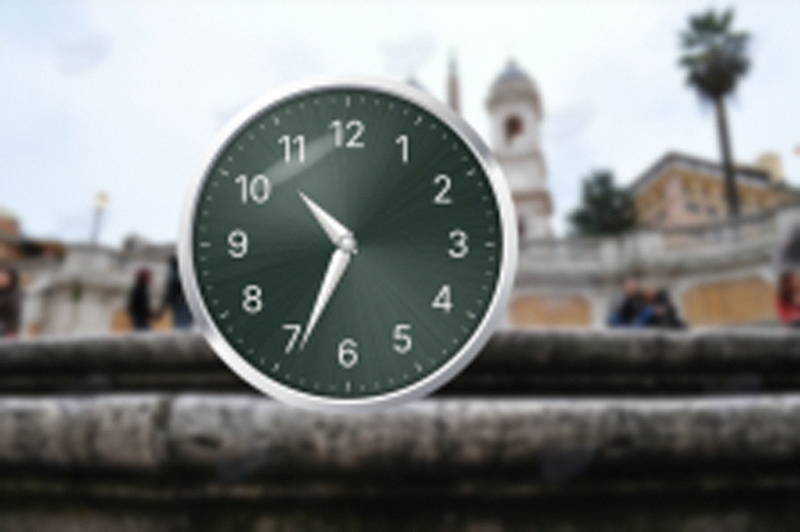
10:34
